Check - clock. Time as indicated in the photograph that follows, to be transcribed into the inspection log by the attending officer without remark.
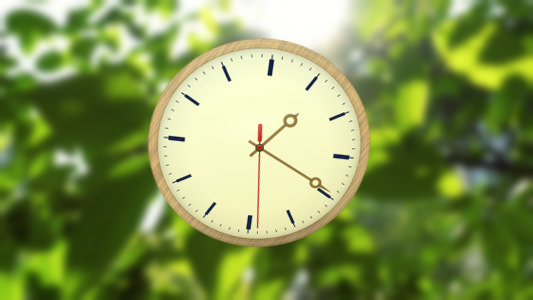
1:19:29
